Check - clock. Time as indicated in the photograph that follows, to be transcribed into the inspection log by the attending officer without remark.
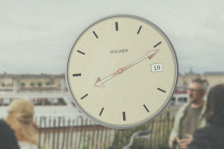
8:11
